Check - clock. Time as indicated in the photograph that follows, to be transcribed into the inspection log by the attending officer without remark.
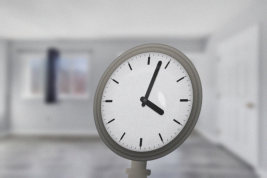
4:03
